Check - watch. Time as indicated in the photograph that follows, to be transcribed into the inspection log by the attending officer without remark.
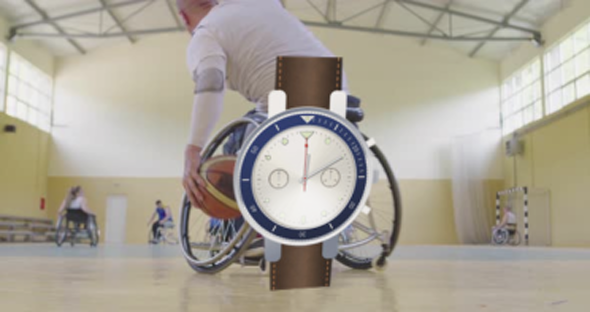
12:10
